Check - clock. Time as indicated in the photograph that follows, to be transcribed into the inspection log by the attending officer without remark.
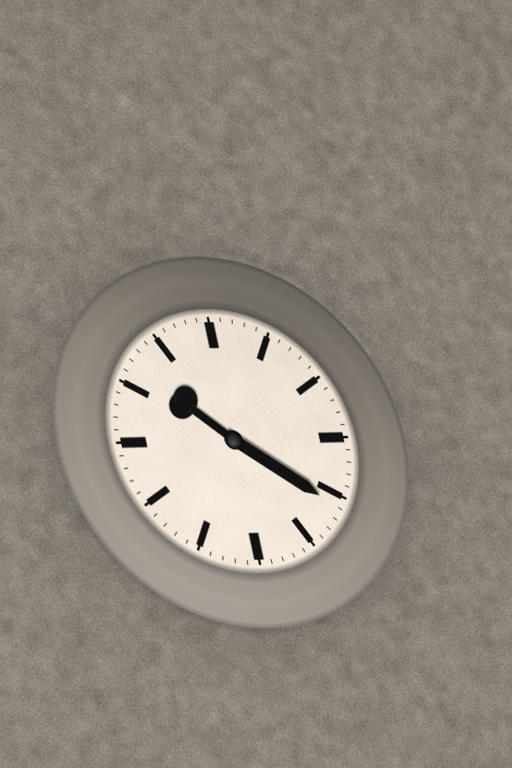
10:21
